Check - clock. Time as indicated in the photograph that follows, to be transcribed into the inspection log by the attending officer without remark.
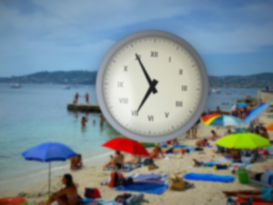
6:55
